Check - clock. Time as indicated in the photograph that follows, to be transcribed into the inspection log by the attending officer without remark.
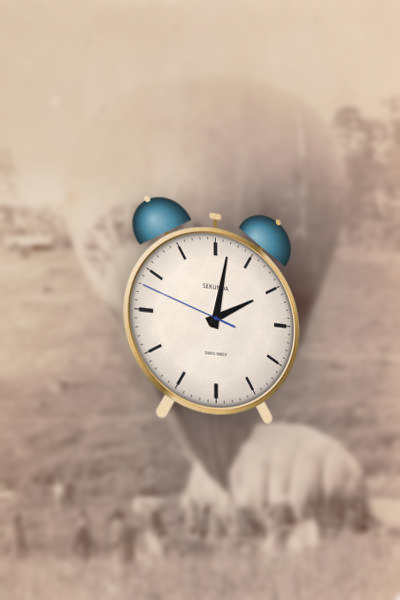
2:01:48
